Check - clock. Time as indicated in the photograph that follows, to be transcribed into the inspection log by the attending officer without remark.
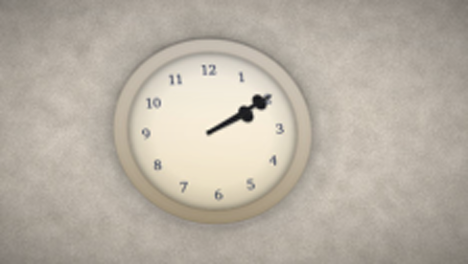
2:10
